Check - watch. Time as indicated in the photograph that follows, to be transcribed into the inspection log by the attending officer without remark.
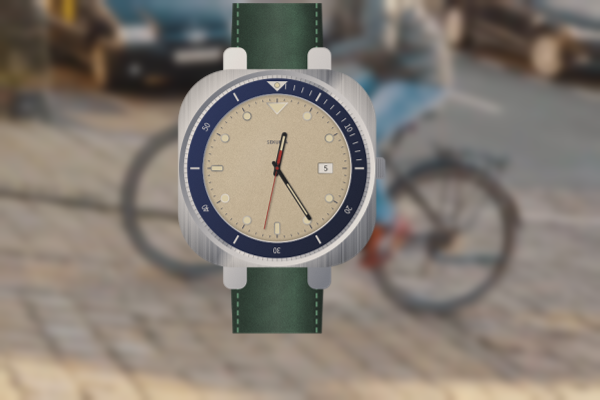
12:24:32
